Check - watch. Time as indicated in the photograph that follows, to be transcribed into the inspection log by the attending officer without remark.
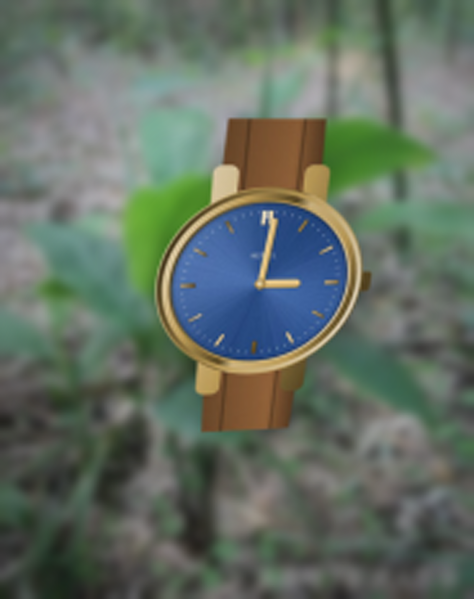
3:01
